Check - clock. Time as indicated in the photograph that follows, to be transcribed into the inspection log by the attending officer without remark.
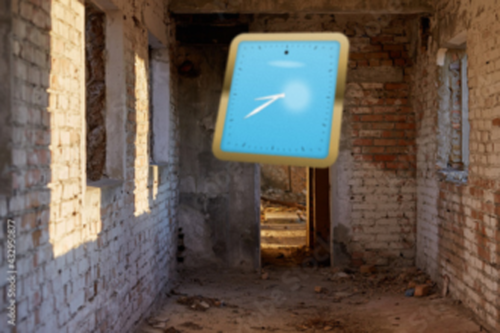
8:39
